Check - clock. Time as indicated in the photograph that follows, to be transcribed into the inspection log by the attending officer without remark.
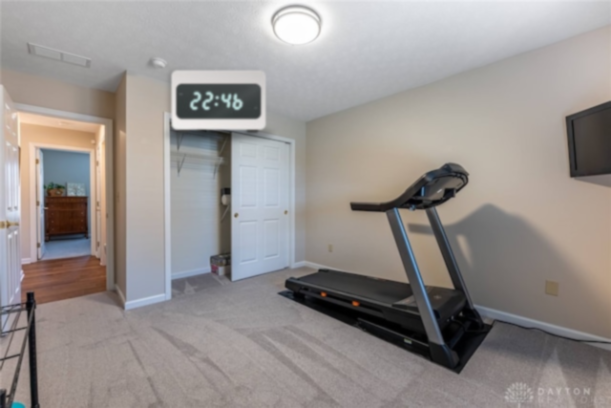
22:46
